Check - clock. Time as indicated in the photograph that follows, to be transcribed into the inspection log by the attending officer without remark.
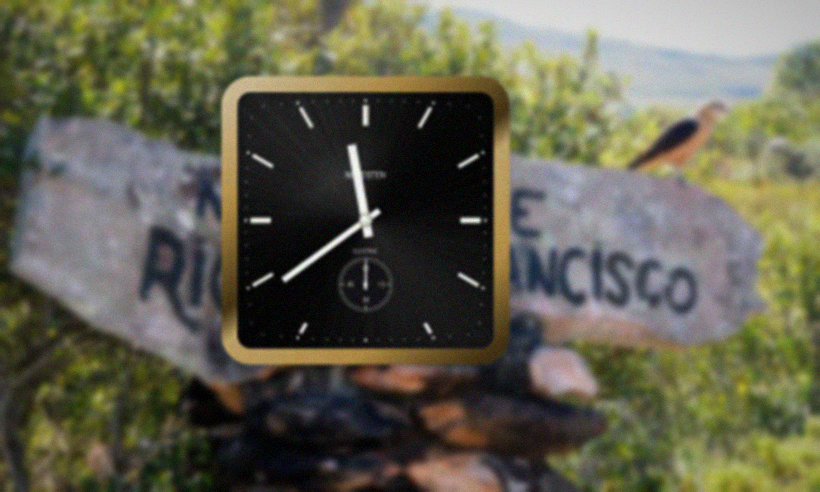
11:39
